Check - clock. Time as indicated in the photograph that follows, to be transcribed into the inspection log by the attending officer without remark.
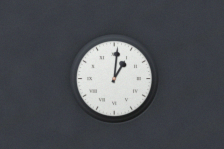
1:01
